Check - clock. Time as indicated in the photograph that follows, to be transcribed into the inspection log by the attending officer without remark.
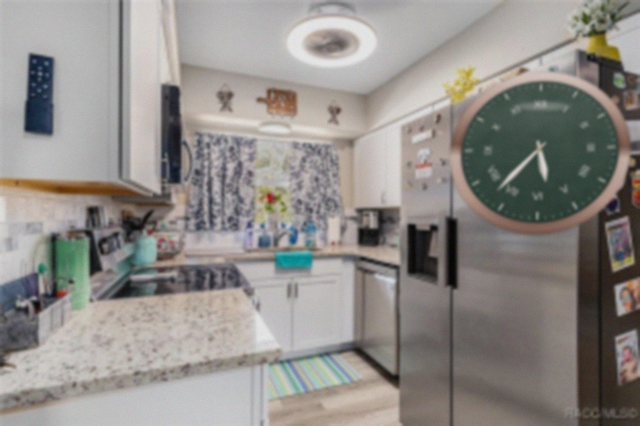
5:37
